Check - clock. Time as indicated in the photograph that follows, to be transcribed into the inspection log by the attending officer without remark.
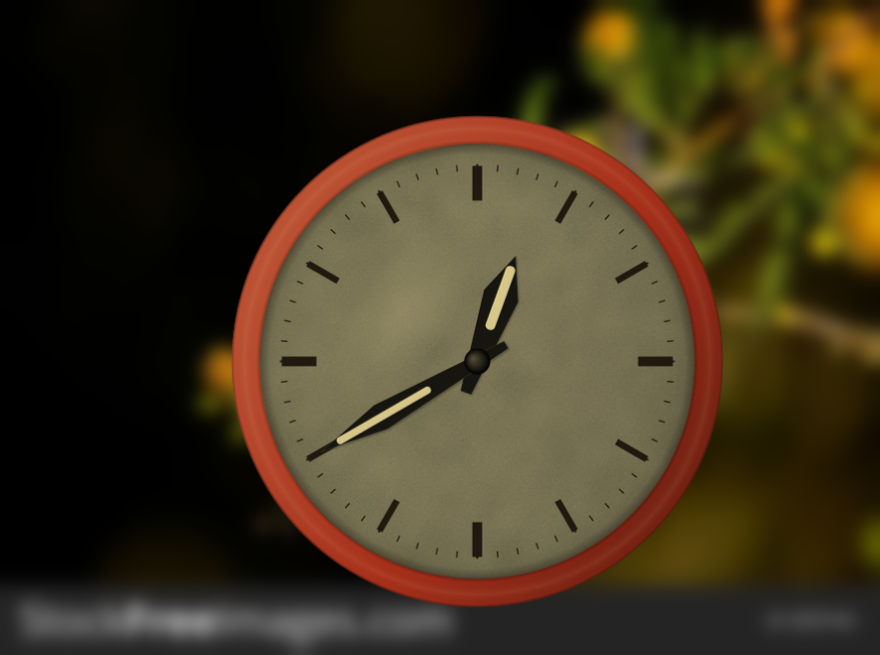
12:40
